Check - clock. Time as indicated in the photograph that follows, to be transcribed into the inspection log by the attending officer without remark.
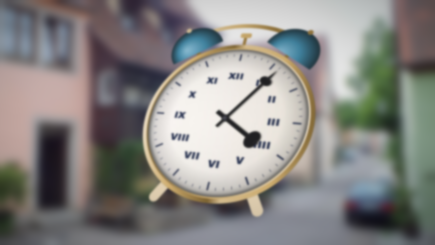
4:06
